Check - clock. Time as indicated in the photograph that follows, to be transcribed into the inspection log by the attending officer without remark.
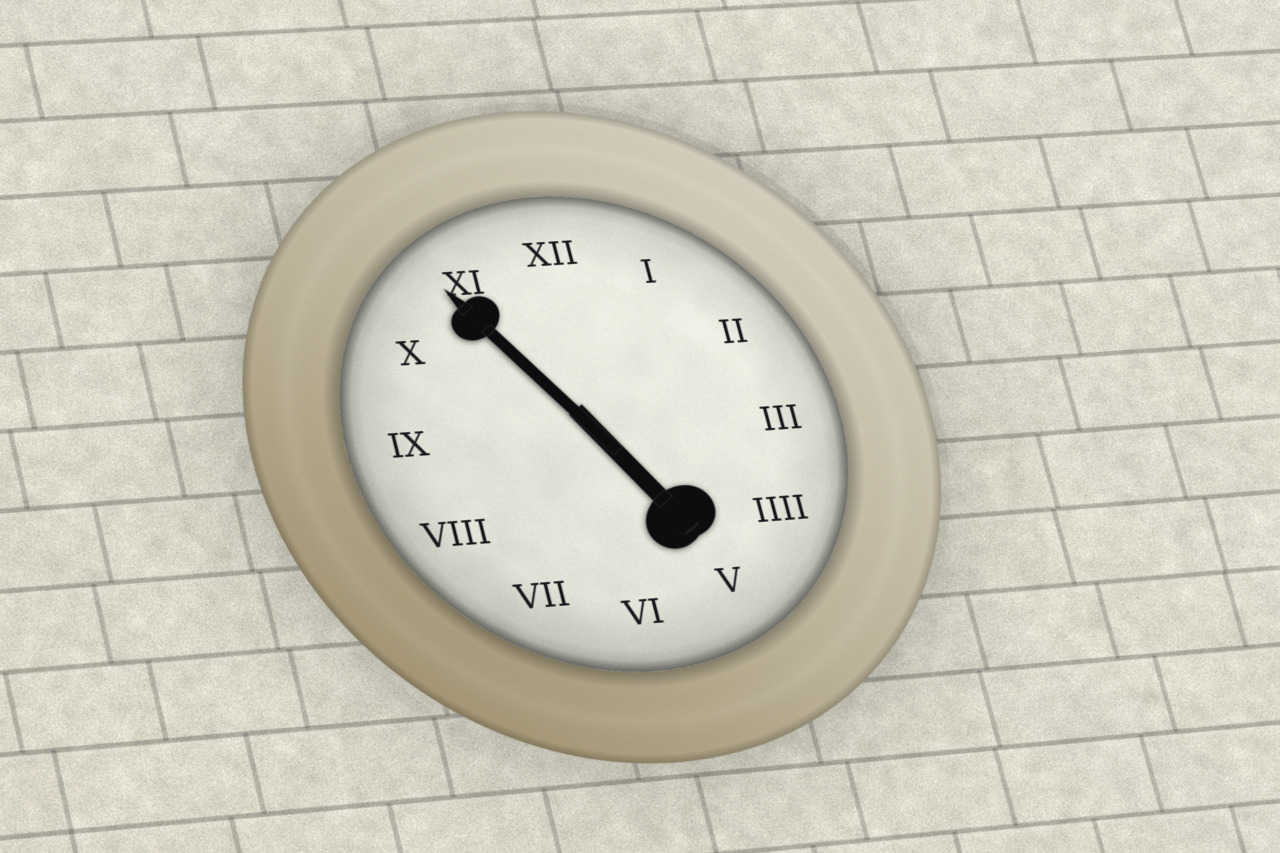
4:54
